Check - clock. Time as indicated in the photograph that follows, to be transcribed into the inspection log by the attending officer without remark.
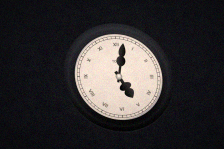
5:02
